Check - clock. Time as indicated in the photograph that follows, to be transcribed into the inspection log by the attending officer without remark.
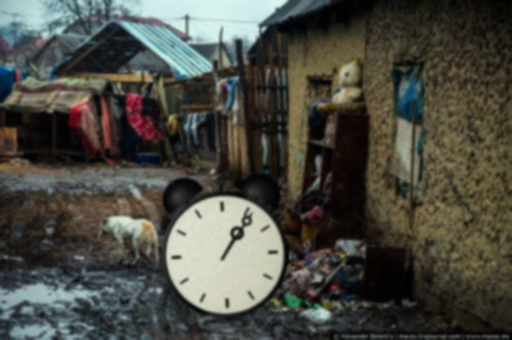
1:06
